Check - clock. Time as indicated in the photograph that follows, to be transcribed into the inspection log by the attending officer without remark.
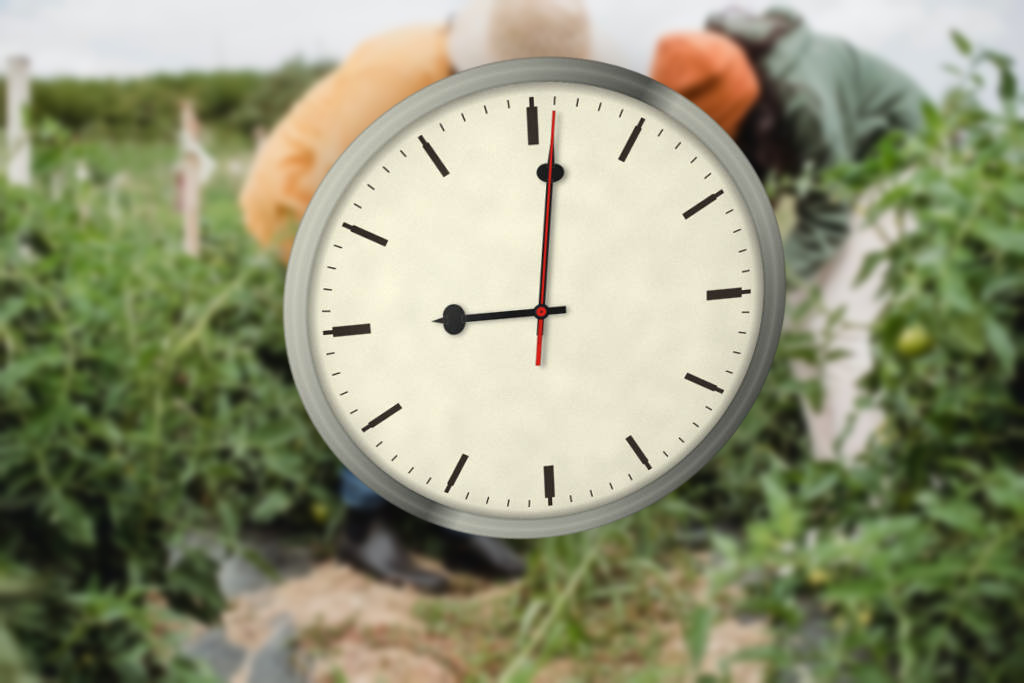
9:01:01
